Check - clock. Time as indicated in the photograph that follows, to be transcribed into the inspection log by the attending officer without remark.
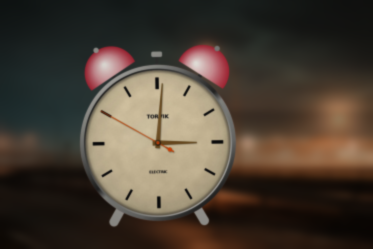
3:00:50
